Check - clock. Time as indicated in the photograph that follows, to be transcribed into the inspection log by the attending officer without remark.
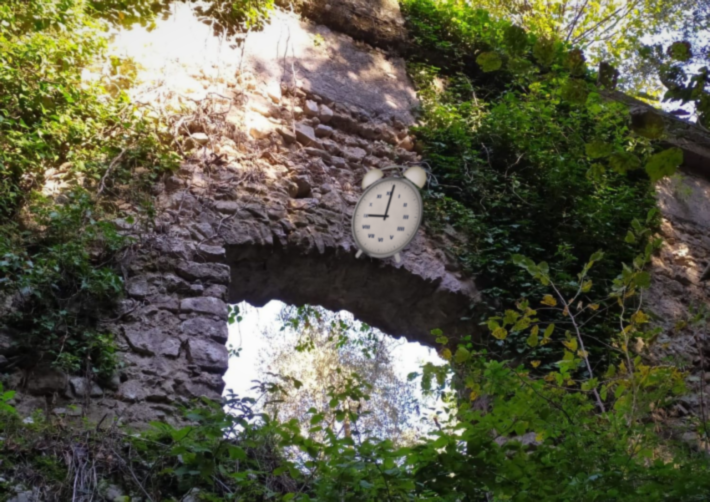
9:01
